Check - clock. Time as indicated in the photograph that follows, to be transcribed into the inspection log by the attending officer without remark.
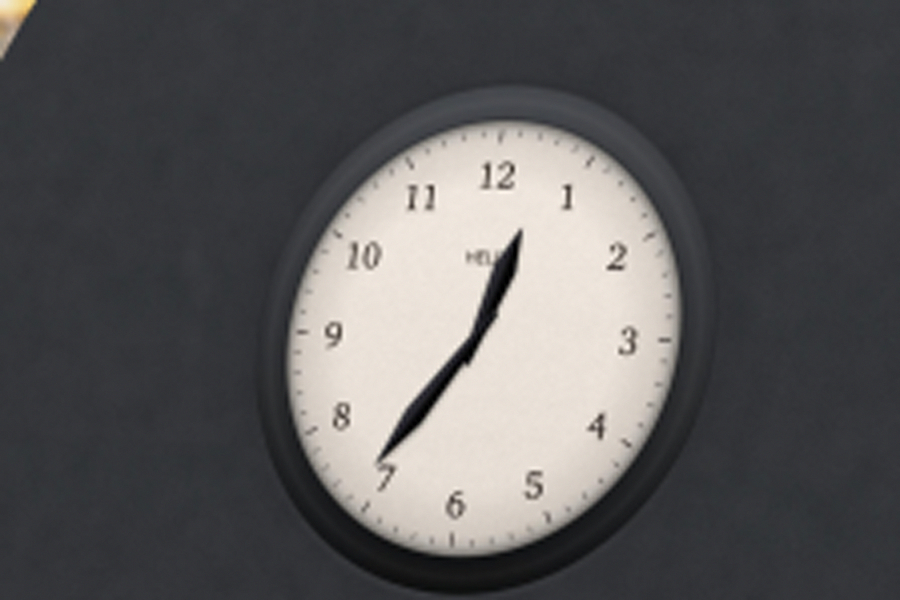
12:36
